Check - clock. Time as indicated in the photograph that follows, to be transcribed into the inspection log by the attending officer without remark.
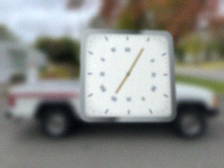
7:05
